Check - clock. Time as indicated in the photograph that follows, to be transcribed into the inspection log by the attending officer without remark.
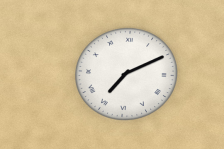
7:10
